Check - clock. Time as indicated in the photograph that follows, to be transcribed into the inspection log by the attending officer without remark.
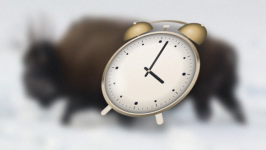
4:02
